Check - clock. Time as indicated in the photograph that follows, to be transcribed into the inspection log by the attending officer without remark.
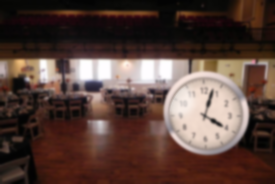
4:03
